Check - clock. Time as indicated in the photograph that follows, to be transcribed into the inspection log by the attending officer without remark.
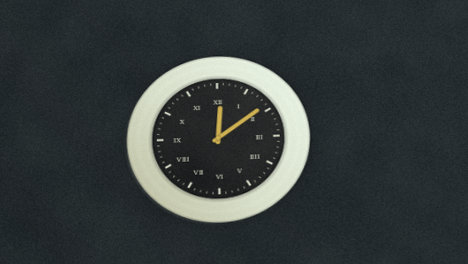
12:09
